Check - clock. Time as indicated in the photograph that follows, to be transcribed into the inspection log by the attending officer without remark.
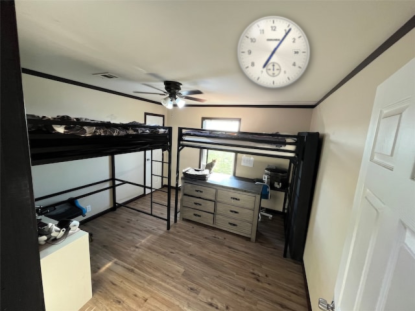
7:06
